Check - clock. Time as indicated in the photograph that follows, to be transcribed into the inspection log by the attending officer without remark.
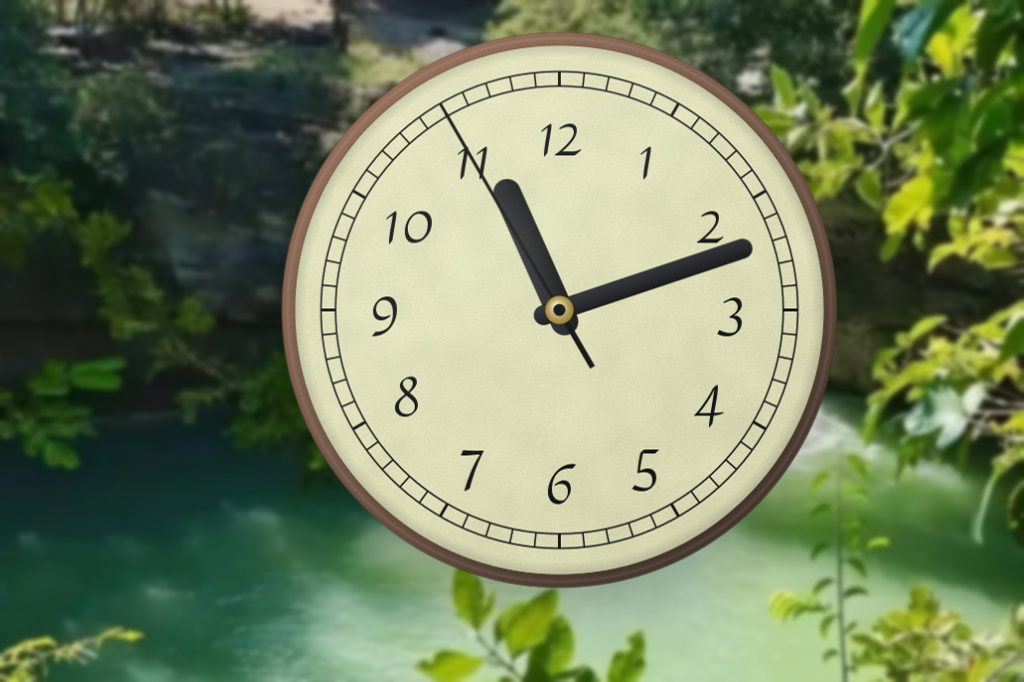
11:11:55
